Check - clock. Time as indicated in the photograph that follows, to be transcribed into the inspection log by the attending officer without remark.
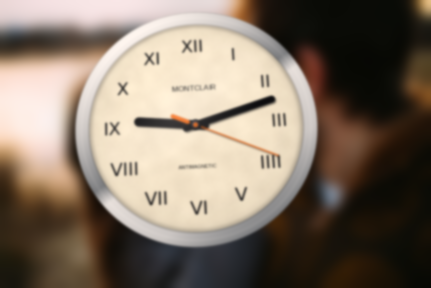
9:12:19
